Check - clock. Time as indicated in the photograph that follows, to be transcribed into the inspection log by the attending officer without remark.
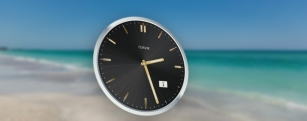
2:27
